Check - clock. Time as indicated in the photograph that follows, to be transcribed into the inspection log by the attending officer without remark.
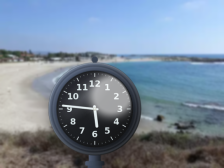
5:46
